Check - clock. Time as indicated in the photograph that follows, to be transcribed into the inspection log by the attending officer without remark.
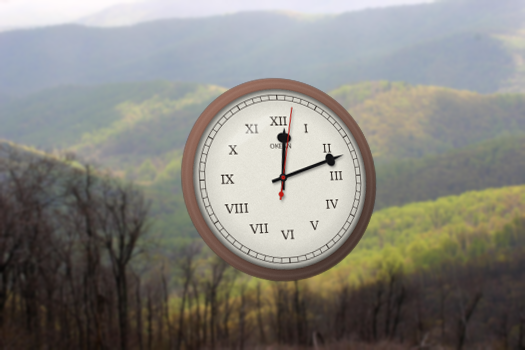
12:12:02
